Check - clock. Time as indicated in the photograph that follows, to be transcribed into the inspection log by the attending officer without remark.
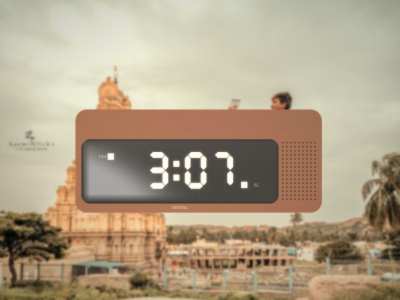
3:07
